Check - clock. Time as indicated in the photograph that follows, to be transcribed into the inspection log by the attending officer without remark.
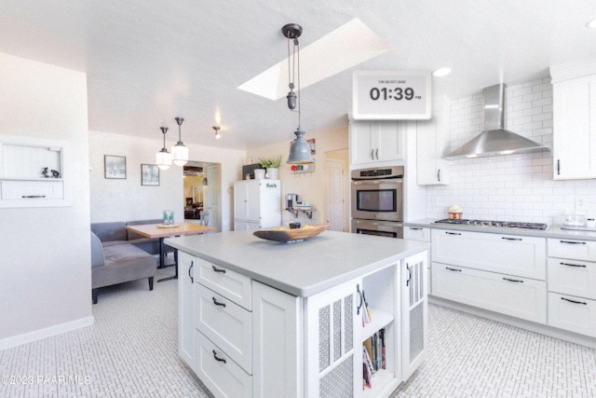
1:39
